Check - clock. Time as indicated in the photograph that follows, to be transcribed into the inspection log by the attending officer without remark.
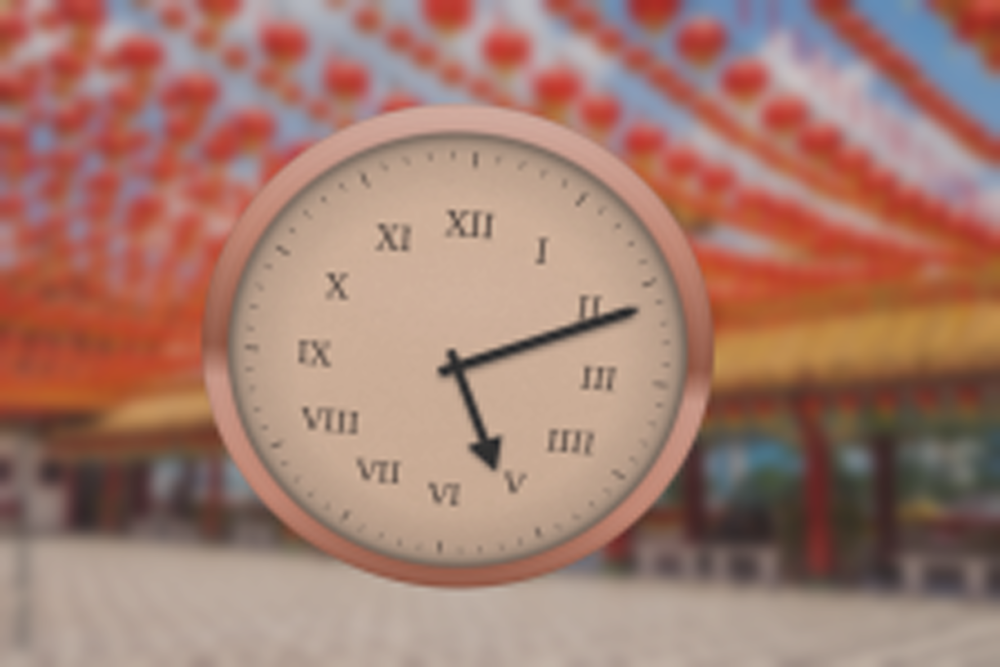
5:11
